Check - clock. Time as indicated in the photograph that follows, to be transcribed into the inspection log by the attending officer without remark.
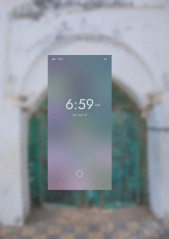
6:59
